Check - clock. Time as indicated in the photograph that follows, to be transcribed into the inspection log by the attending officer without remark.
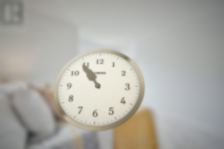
10:54
